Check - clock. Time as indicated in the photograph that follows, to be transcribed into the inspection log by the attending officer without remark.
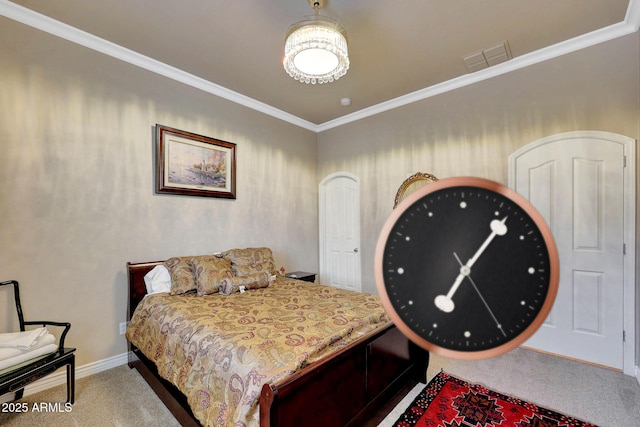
7:06:25
